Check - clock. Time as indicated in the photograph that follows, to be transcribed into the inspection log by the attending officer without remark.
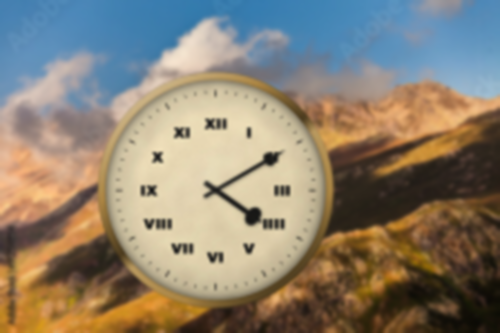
4:10
